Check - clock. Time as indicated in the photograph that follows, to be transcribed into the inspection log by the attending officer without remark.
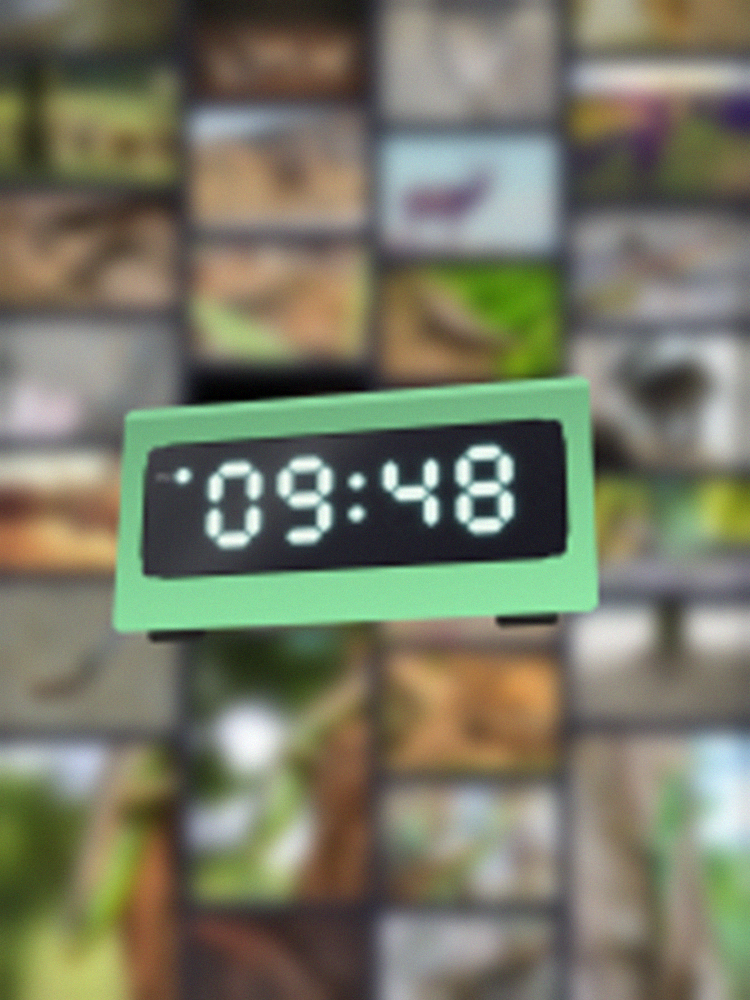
9:48
